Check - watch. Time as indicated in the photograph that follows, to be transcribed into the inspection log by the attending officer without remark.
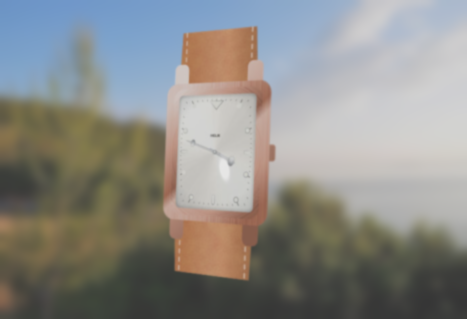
3:48
